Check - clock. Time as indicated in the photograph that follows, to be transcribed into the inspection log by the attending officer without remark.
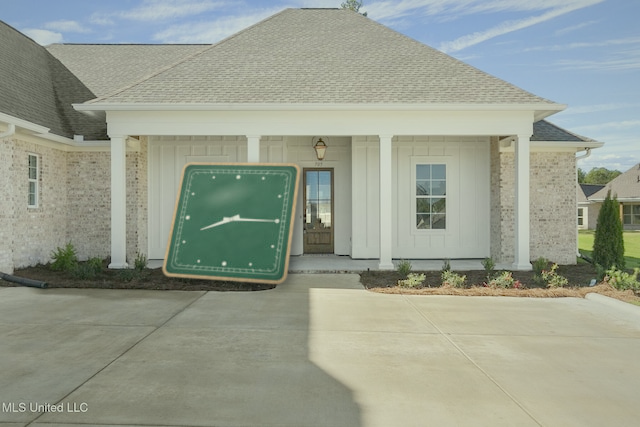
8:15
